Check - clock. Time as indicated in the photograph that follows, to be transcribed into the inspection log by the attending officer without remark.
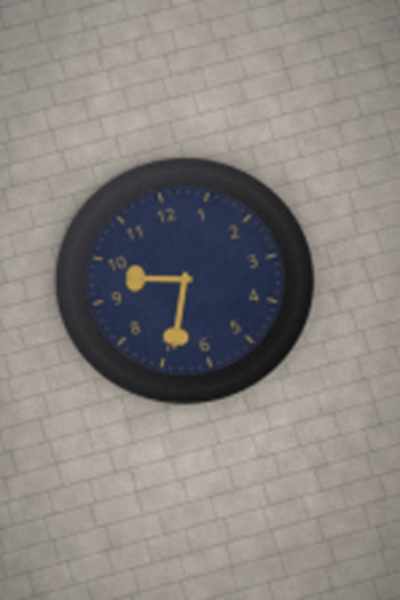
9:34
